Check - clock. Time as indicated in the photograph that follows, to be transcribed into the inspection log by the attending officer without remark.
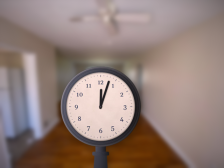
12:03
